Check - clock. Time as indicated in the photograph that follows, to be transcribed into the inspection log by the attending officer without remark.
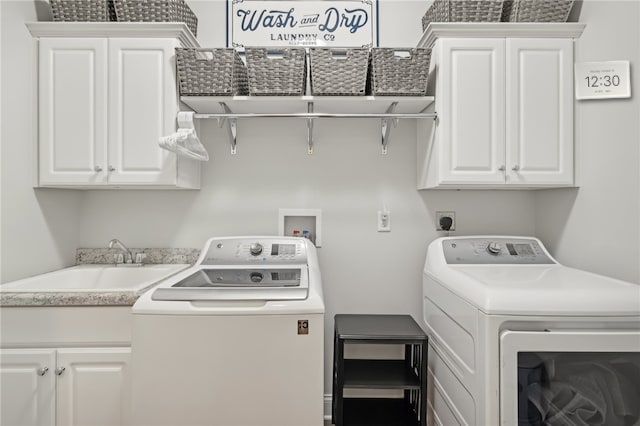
12:30
